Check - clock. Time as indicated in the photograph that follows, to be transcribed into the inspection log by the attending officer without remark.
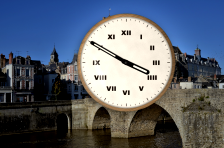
3:50
